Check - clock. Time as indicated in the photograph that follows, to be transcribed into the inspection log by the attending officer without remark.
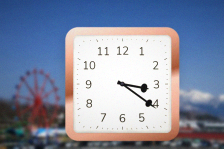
3:21
